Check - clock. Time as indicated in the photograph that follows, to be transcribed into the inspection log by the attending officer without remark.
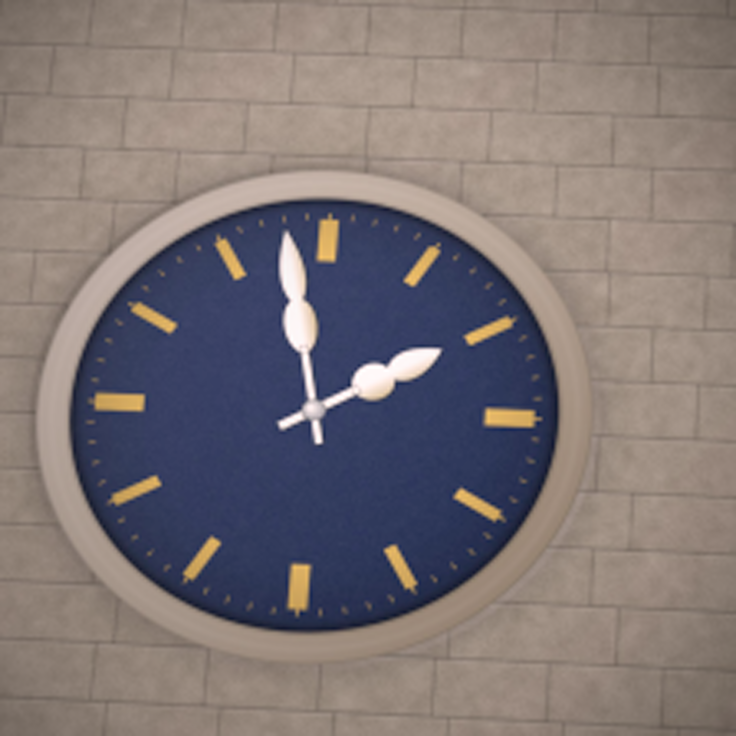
1:58
